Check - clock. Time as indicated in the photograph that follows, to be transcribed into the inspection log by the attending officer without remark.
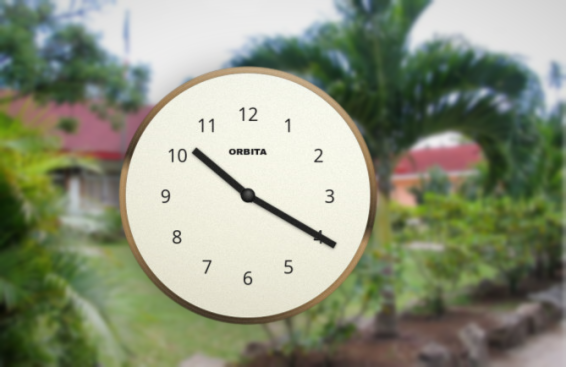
10:20
